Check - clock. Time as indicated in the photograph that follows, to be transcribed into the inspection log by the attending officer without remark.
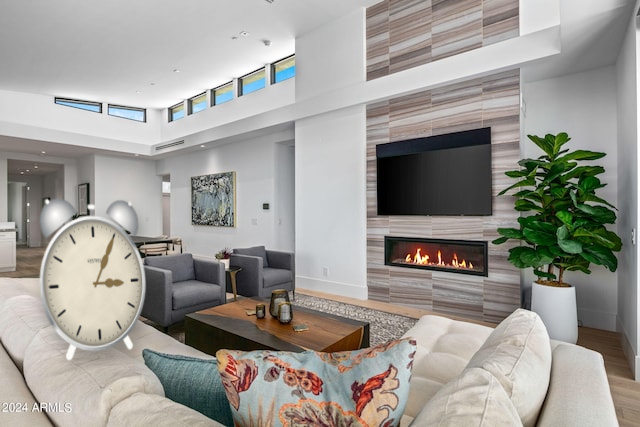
3:05
